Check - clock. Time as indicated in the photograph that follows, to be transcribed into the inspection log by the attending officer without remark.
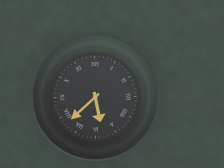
5:38
